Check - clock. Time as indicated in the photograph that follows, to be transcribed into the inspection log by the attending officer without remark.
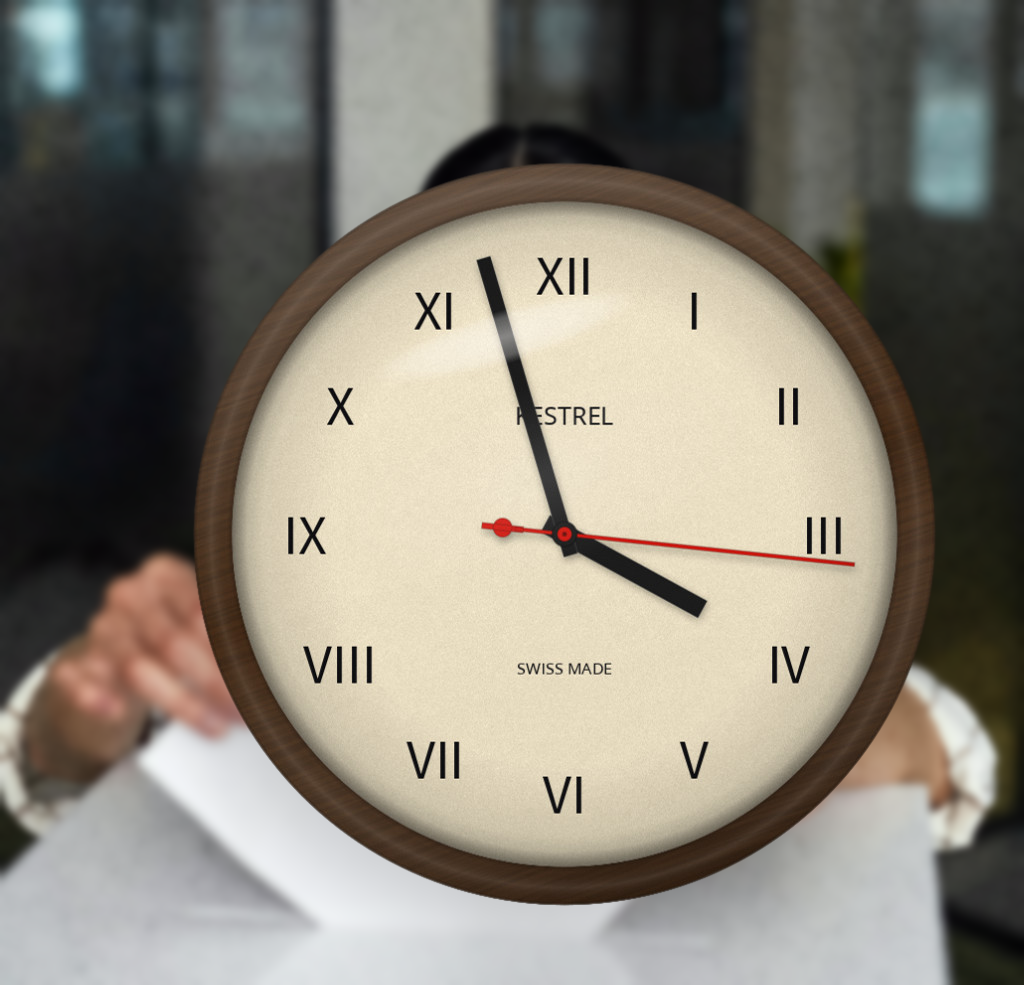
3:57:16
